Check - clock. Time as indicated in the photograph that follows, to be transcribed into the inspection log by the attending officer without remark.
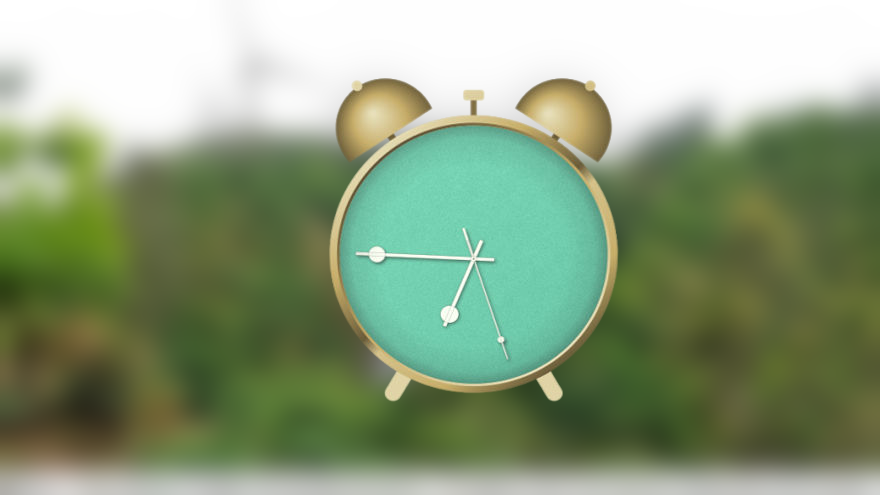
6:45:27
